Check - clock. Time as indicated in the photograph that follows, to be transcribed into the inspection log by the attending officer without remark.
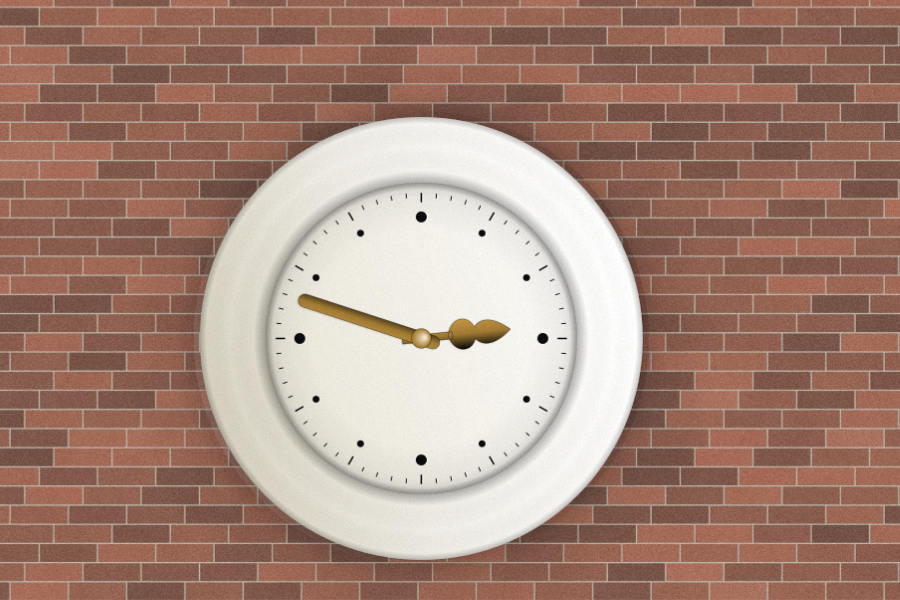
2:48
